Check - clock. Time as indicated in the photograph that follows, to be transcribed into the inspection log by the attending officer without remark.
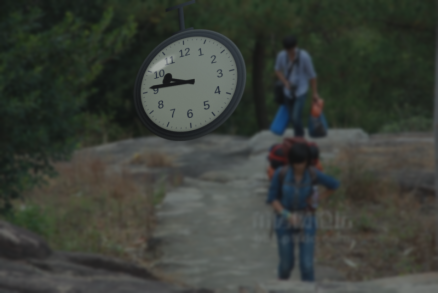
9:46
